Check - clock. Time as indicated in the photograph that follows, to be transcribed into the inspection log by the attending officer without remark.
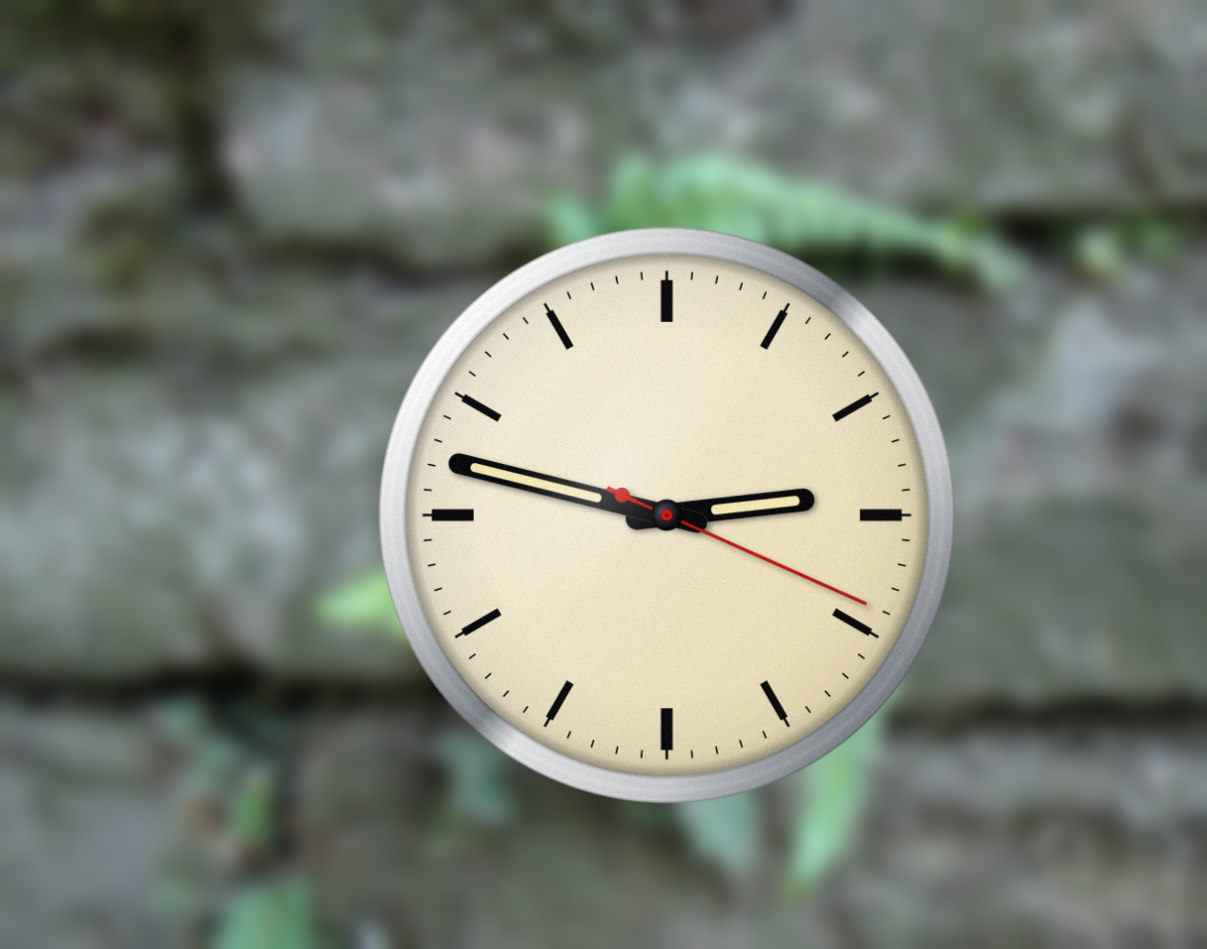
2:47:19
